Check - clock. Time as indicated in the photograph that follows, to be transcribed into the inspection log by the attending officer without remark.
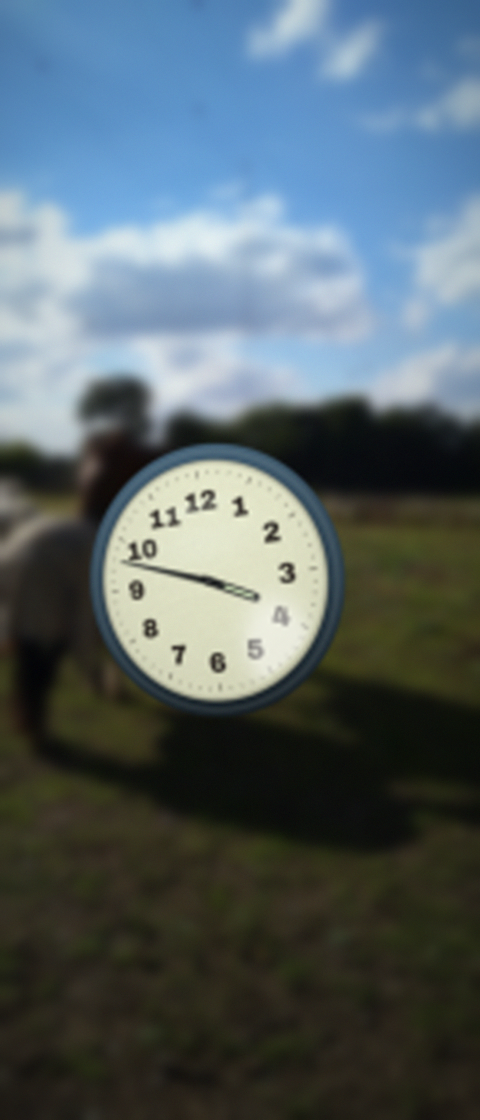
3:48
